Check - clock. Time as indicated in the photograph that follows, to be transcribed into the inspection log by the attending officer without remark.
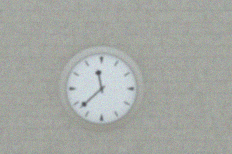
11:38
